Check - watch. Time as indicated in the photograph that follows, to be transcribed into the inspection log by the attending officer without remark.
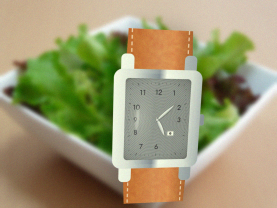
5:08
